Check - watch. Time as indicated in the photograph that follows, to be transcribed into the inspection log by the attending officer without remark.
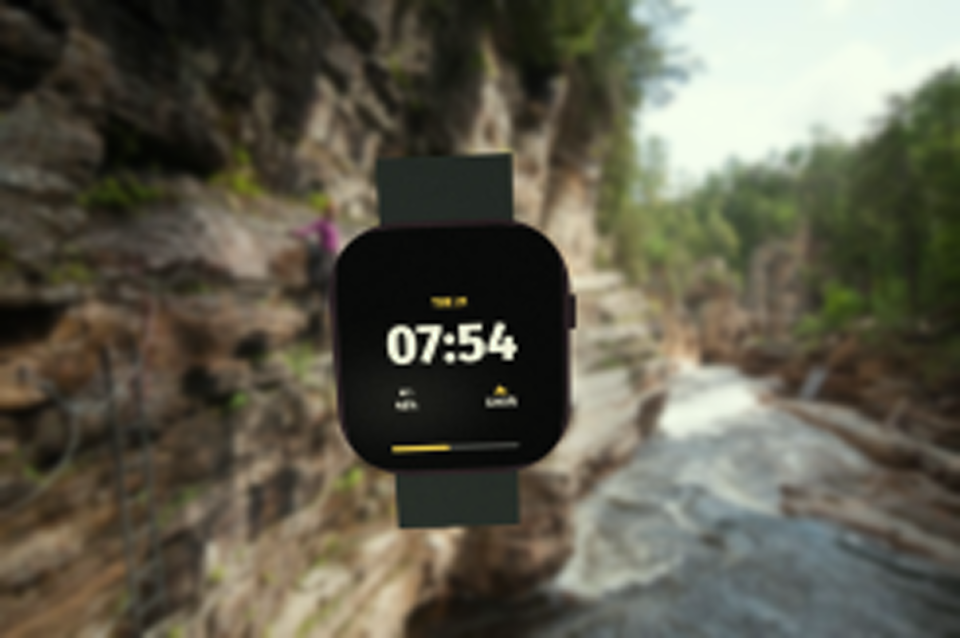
7:54
